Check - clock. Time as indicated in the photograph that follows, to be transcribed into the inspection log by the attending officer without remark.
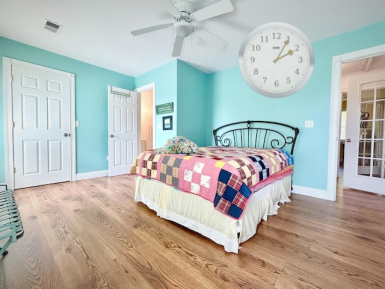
2:05
